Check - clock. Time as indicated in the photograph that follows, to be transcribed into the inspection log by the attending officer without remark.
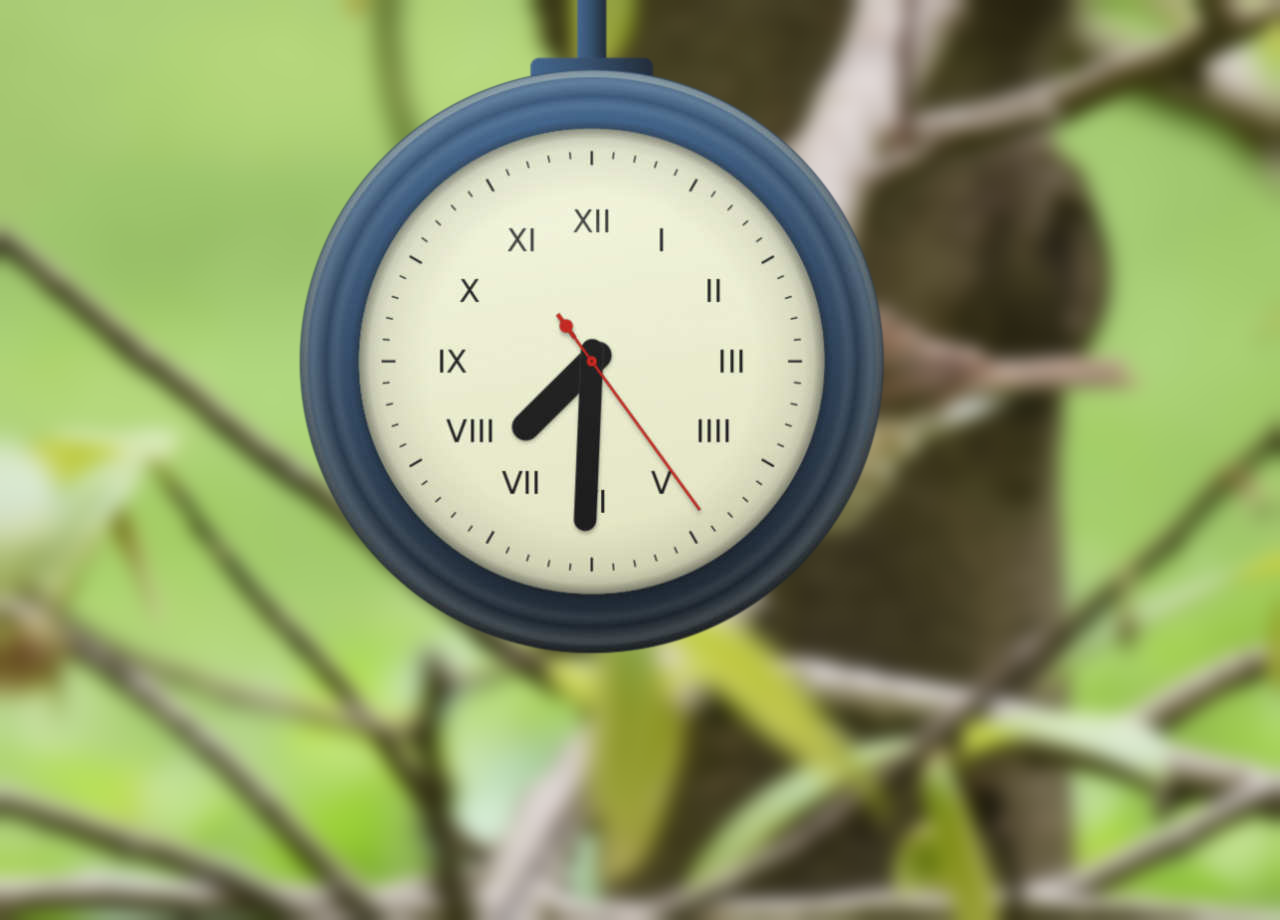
7:30:24
